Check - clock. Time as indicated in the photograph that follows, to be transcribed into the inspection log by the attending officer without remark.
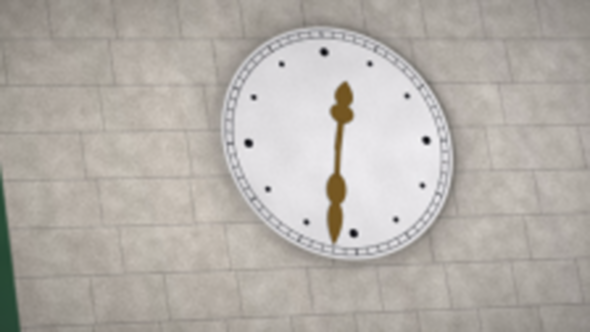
12:32
